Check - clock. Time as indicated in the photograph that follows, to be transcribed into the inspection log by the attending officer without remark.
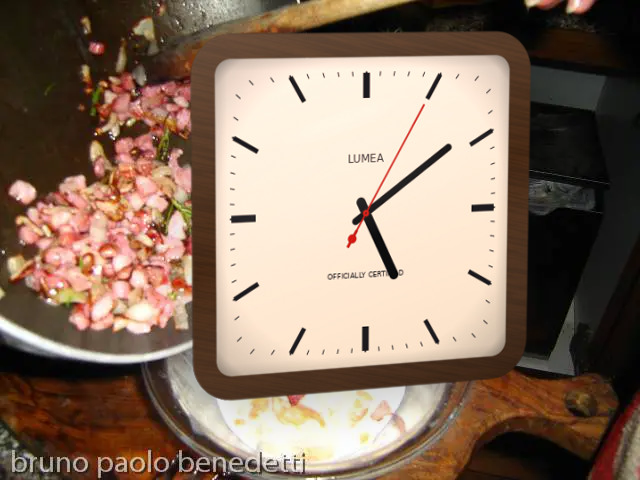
5:09:05
